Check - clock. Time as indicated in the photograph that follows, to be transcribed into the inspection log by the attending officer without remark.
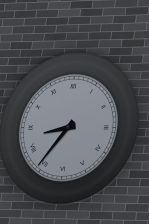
8:36
